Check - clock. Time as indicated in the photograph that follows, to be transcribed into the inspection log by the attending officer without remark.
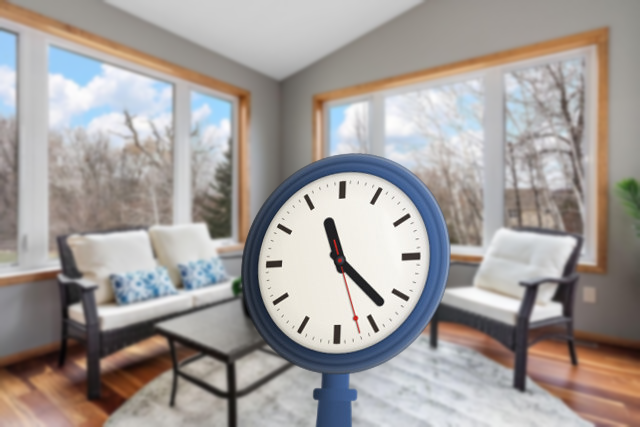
11:22:27
